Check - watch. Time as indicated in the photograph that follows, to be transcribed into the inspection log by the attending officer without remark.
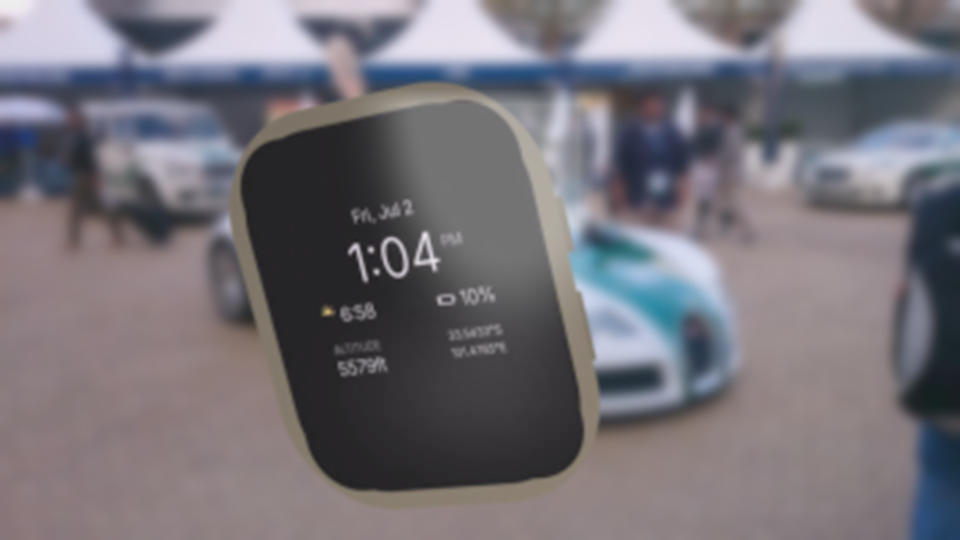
1:04
